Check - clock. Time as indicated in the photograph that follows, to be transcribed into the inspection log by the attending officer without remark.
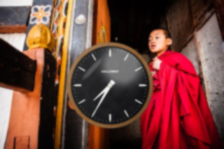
7:35
